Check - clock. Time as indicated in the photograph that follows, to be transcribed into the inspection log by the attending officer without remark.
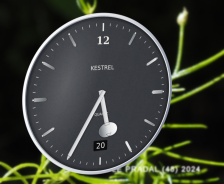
5:35
